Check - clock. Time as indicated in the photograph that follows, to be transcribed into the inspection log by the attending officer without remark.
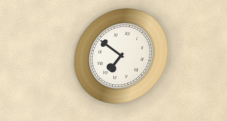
6:49
